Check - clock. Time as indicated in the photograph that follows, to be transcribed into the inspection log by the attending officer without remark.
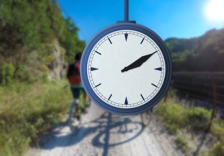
2:10
